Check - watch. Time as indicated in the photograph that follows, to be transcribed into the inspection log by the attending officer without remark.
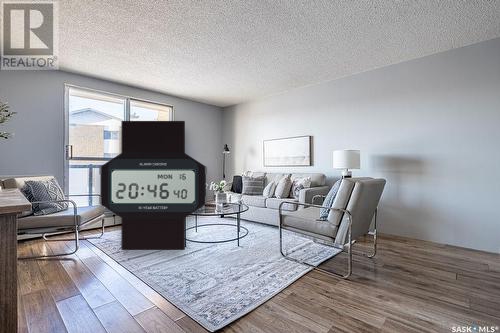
20:46:40
